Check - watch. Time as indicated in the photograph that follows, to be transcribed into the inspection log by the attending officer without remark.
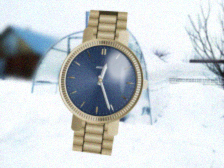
12:26
